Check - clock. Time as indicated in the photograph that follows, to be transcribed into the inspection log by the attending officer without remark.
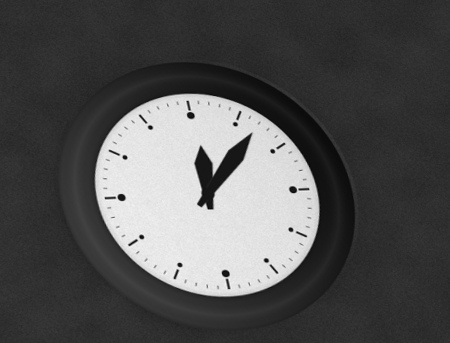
12:07
